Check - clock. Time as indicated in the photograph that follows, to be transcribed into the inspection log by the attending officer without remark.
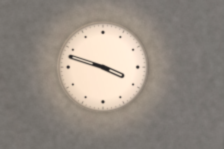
3:48
